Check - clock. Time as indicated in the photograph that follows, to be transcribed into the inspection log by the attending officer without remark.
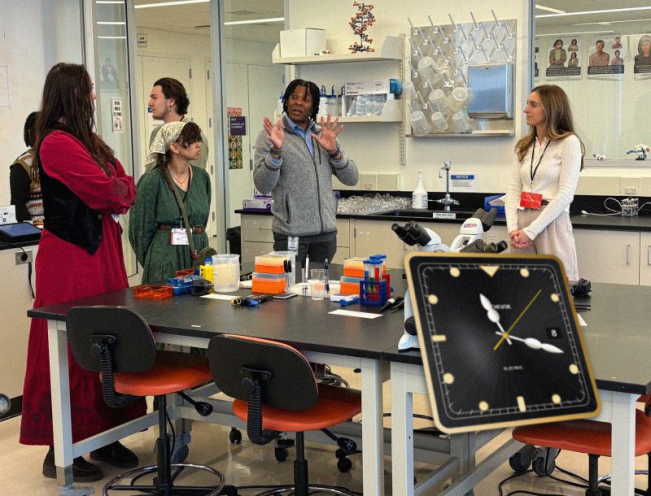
11:18:08
